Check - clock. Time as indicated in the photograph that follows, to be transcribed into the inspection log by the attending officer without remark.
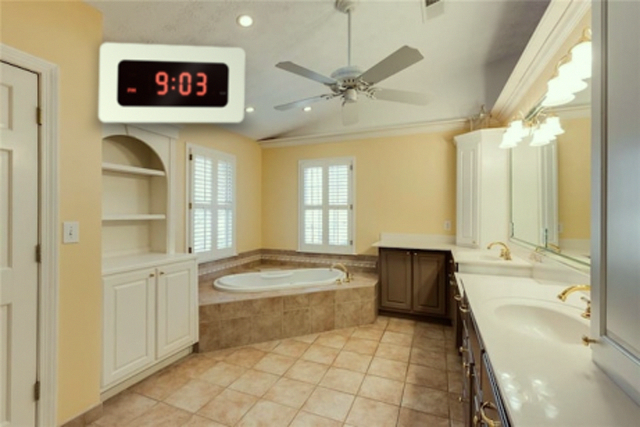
9:03
